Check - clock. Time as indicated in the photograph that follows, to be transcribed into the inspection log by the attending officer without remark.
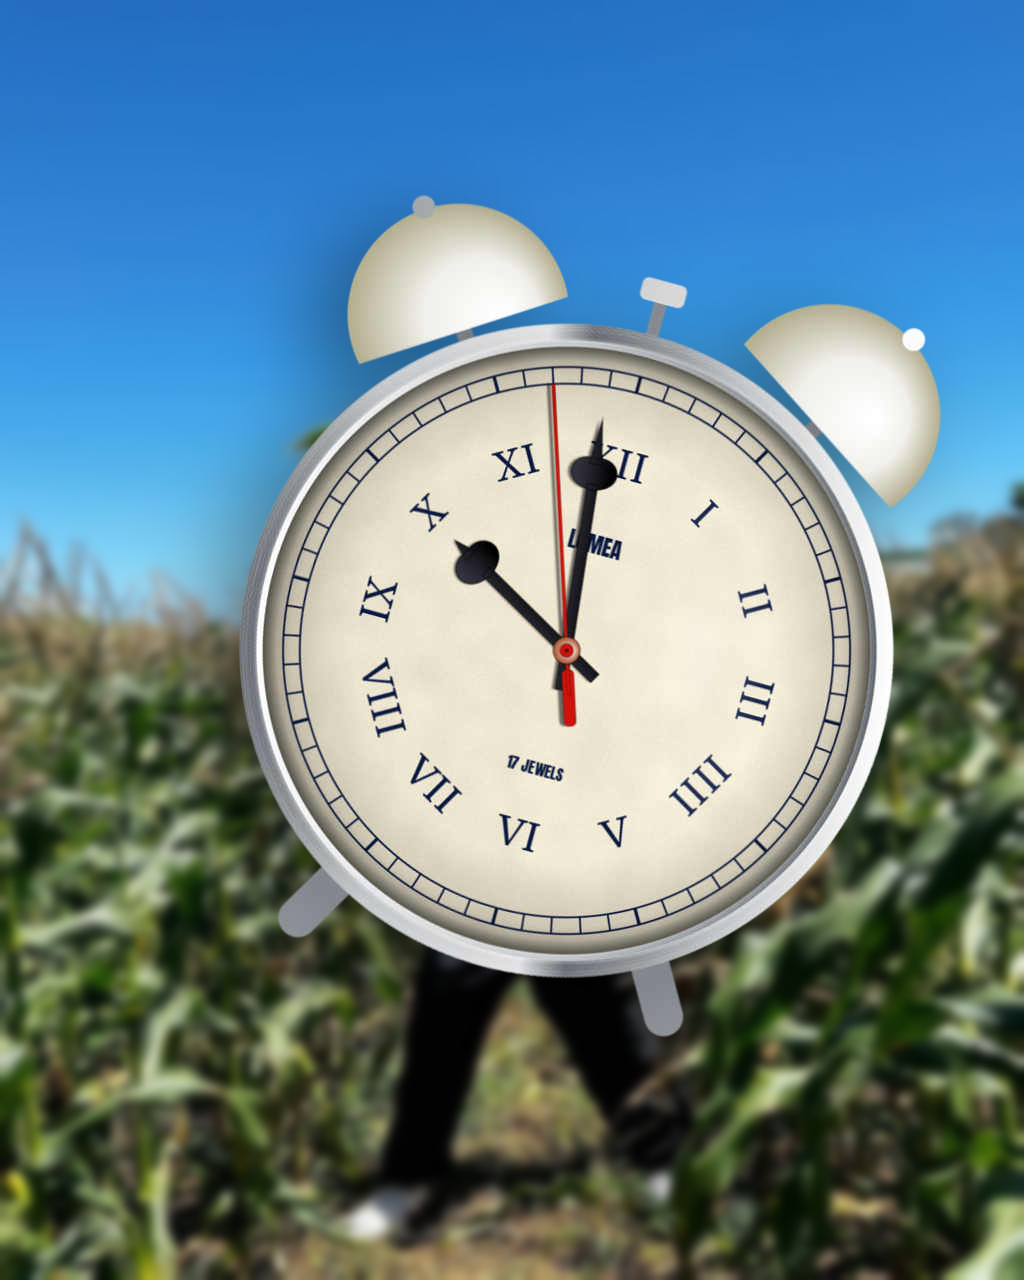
9:58:57
